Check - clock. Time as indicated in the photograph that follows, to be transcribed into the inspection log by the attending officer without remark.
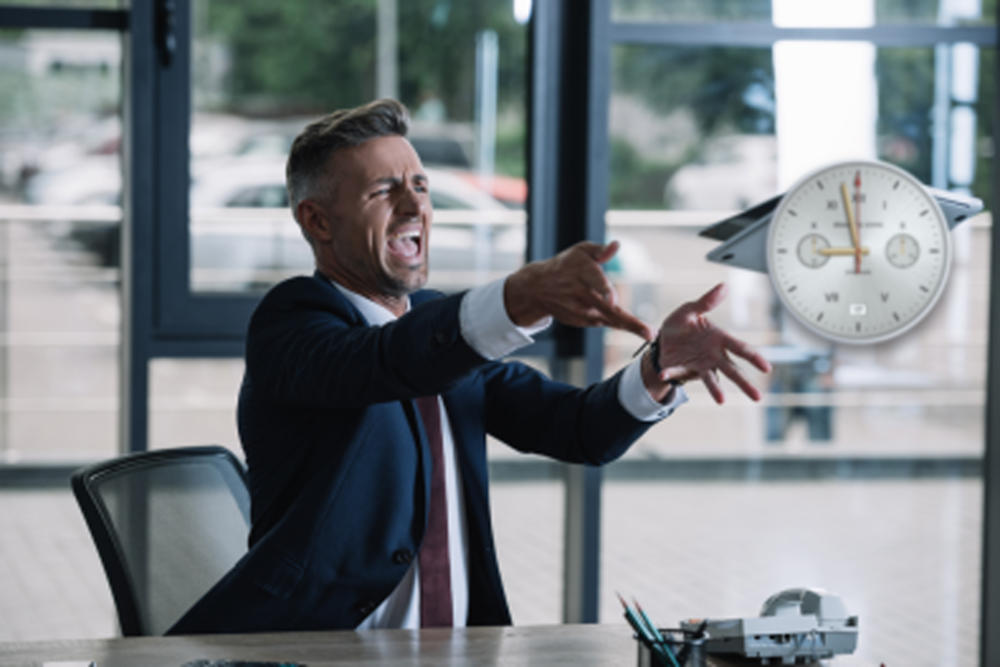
8:58
